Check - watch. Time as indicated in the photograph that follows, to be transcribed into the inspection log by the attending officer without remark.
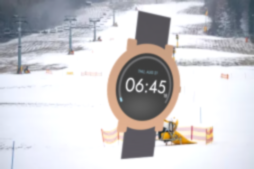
6:45
